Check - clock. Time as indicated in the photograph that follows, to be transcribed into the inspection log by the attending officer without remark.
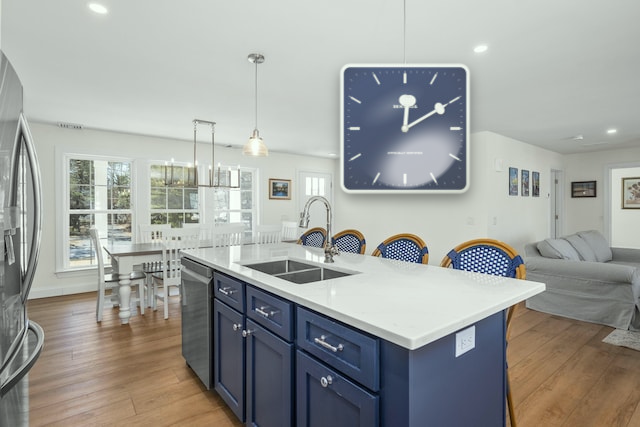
12:10
